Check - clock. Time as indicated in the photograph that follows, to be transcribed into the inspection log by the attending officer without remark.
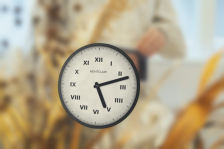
5:12
